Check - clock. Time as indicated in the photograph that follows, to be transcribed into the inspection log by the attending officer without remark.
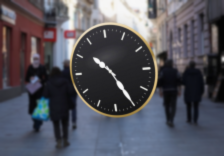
10:25
